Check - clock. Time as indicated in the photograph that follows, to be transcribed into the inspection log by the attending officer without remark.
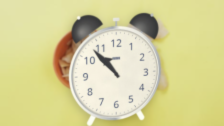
10:53
